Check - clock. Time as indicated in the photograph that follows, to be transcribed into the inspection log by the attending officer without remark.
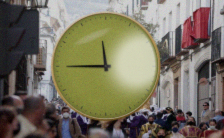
11:45
